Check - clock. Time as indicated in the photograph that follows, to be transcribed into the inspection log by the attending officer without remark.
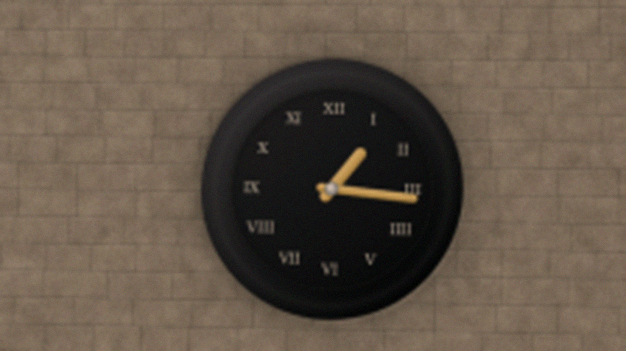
1:16
